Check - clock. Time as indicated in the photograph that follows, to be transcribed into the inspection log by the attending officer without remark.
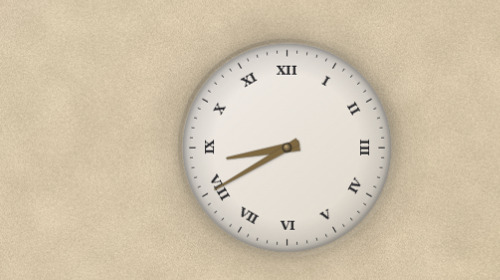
8:40
